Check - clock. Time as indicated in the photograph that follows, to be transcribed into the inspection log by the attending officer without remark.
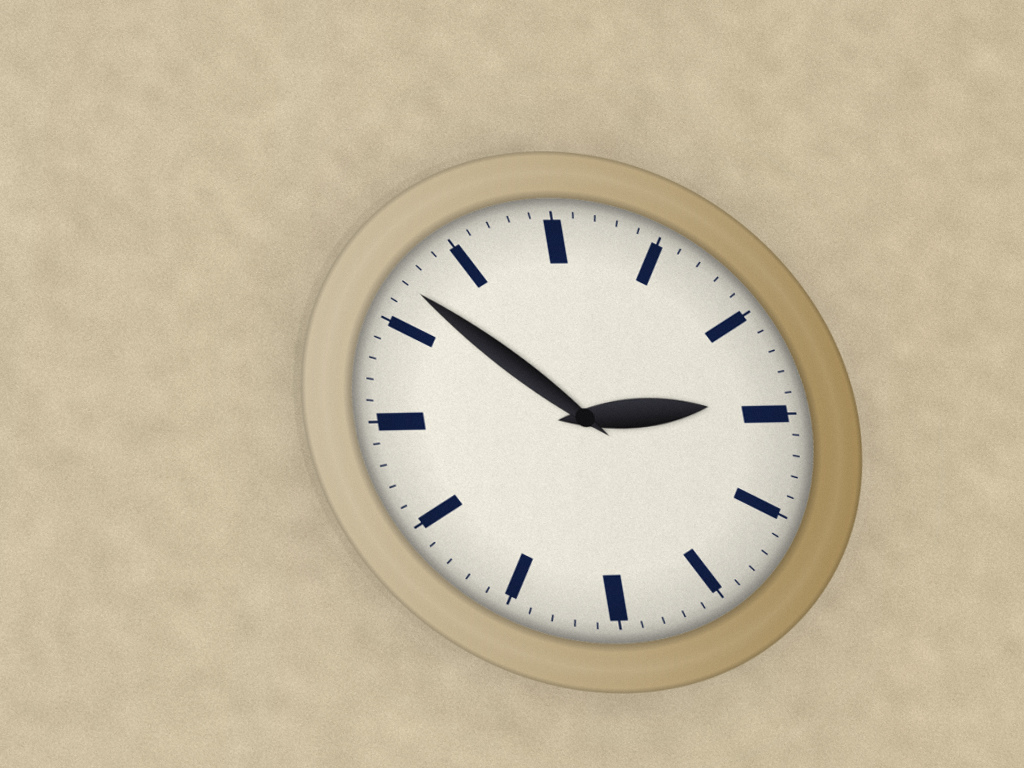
2:52
